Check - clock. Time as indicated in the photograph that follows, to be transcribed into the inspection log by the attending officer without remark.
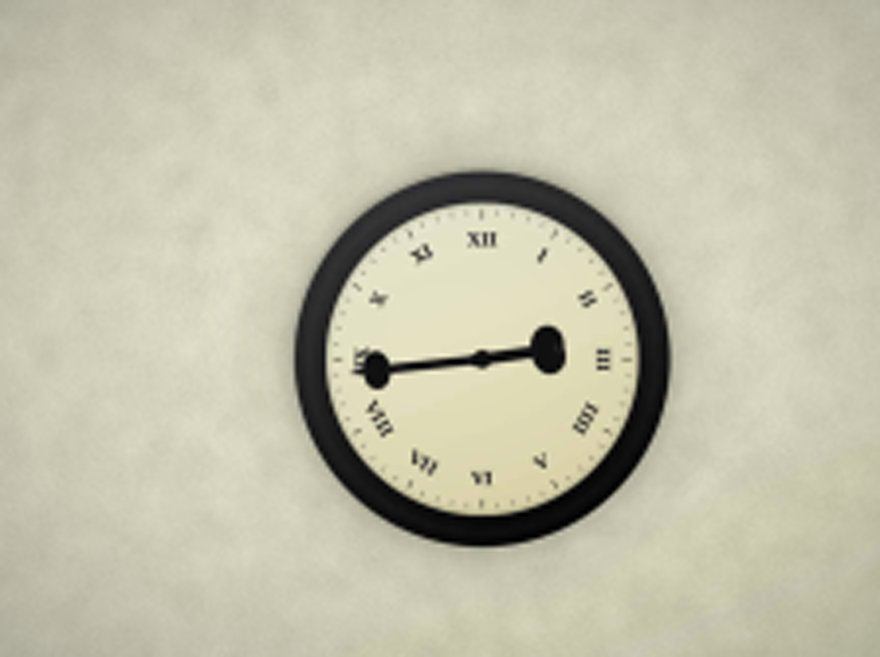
2:44
